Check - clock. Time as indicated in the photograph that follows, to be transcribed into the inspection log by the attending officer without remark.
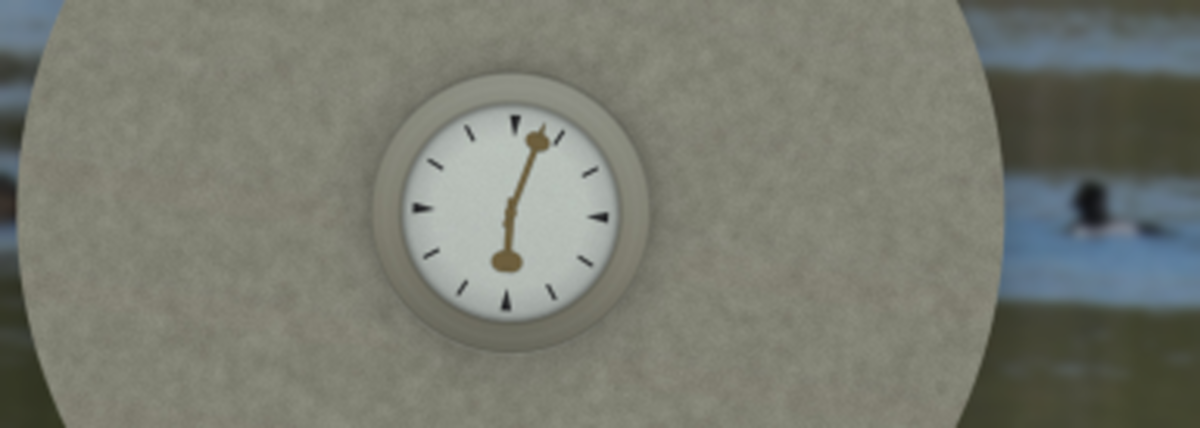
6:03
